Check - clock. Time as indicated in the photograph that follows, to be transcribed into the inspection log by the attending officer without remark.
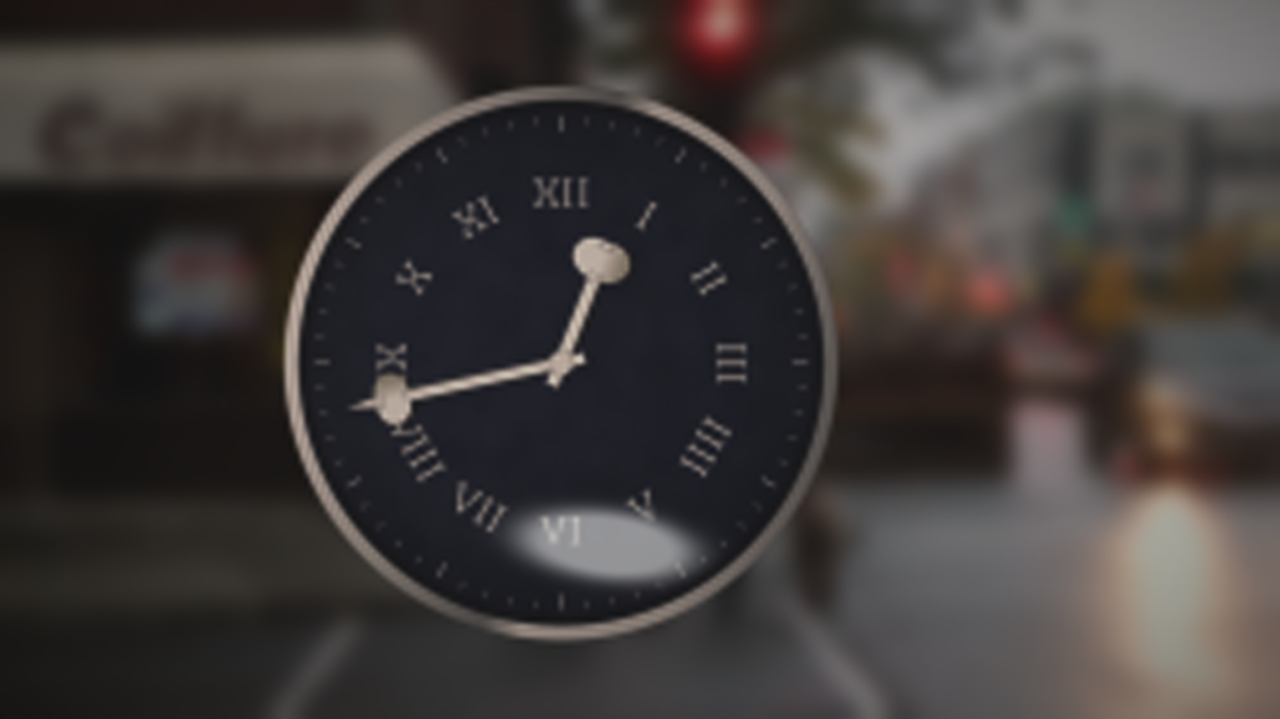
12:43
